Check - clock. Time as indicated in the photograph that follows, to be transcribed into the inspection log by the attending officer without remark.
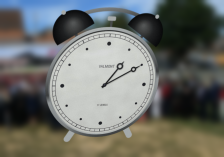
1:10
